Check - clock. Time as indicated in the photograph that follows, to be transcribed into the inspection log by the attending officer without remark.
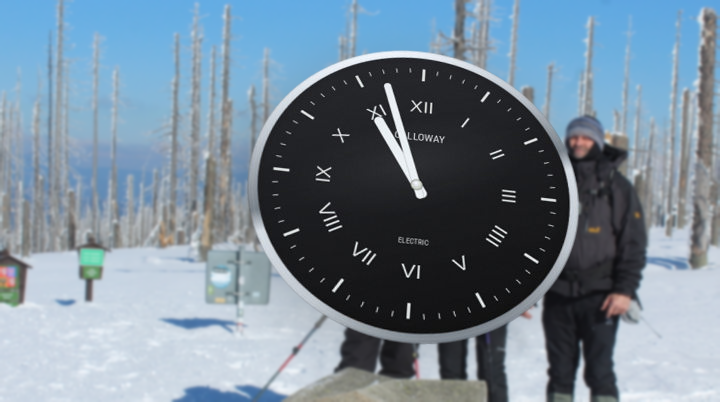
10:57
